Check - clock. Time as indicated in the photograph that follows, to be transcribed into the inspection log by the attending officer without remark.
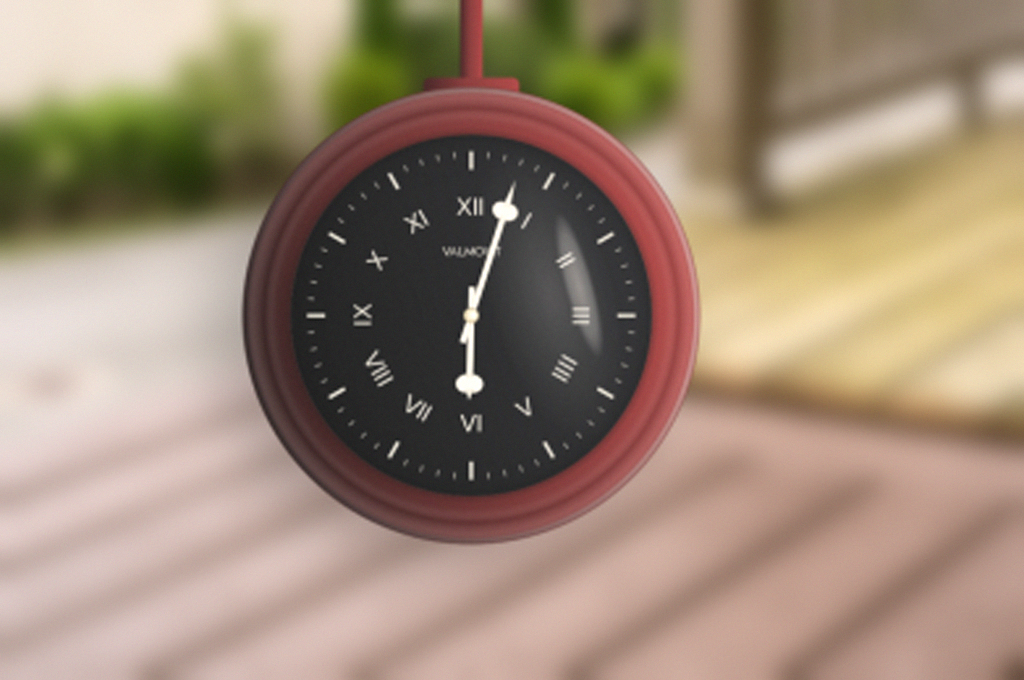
6:03
